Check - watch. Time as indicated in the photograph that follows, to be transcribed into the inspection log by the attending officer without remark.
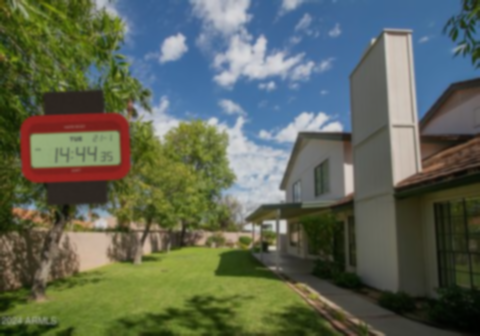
14:44
